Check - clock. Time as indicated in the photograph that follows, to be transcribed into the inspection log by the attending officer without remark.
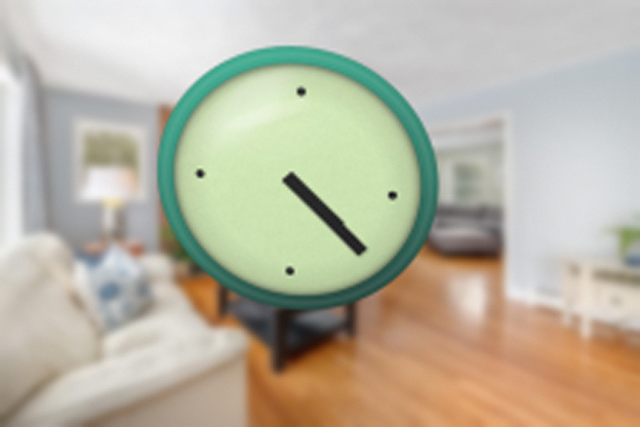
4:22
